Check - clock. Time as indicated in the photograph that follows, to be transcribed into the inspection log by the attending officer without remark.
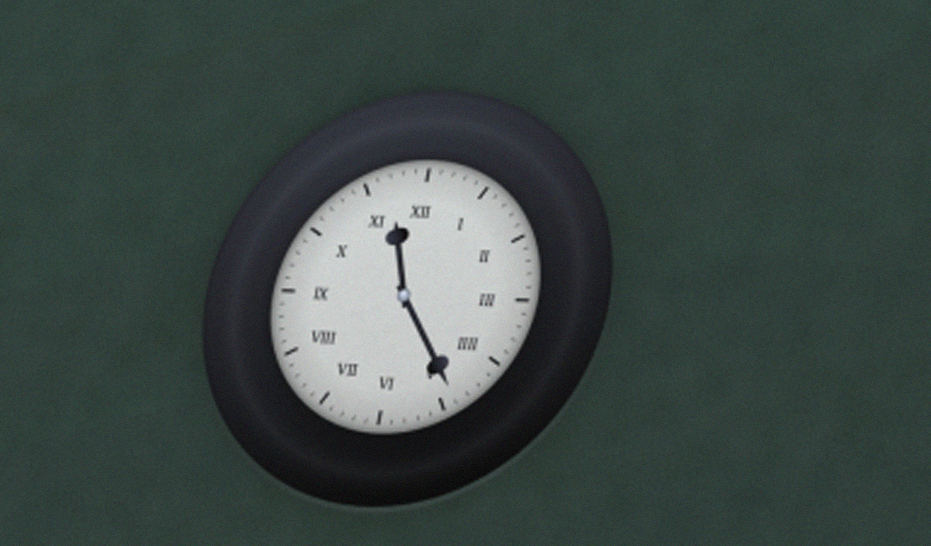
11:24
